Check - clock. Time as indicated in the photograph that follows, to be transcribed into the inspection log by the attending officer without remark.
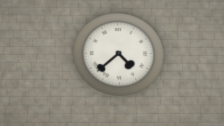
4:38
